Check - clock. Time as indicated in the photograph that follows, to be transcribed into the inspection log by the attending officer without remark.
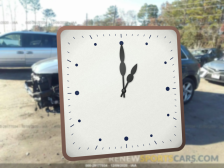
1:00
